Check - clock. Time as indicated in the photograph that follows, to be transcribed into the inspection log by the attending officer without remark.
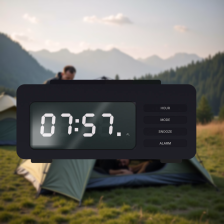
7:57
